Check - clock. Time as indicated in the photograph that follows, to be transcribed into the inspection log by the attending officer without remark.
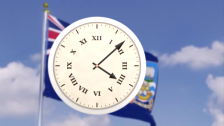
4:08
